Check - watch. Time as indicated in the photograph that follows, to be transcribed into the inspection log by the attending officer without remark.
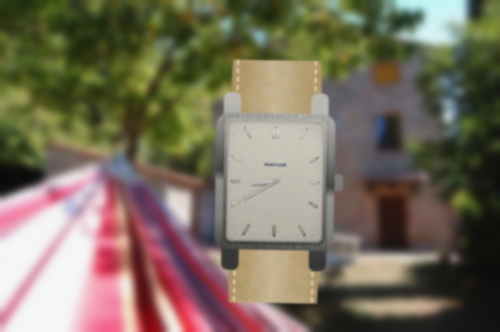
8:40
